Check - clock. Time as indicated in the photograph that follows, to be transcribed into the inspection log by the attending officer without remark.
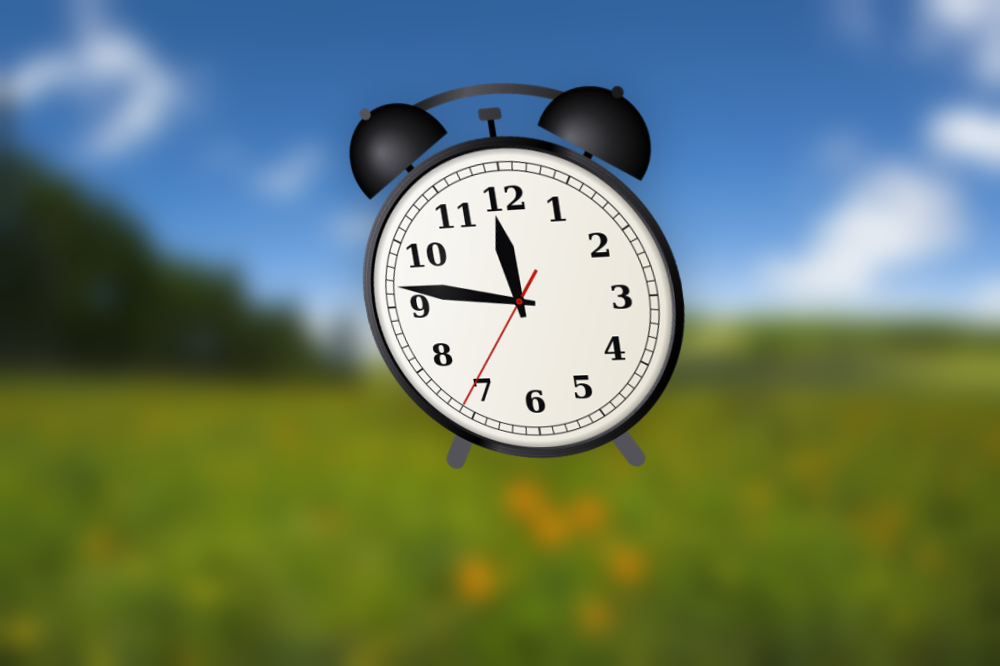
11:46:36
